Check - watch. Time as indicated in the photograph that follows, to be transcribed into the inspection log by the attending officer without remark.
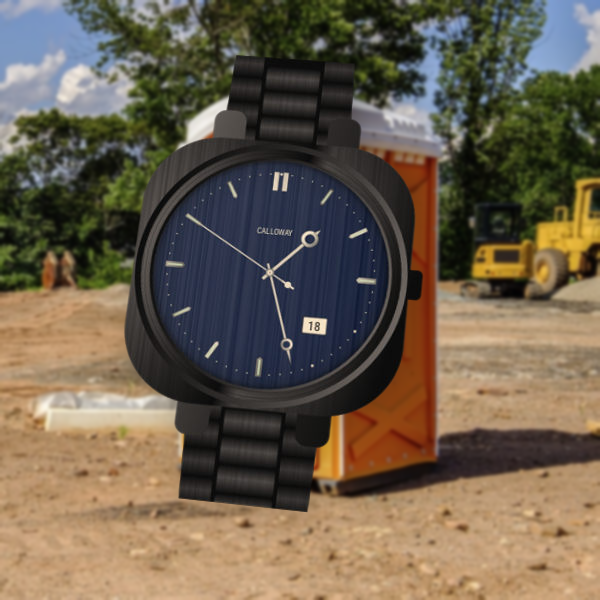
1:26:50
